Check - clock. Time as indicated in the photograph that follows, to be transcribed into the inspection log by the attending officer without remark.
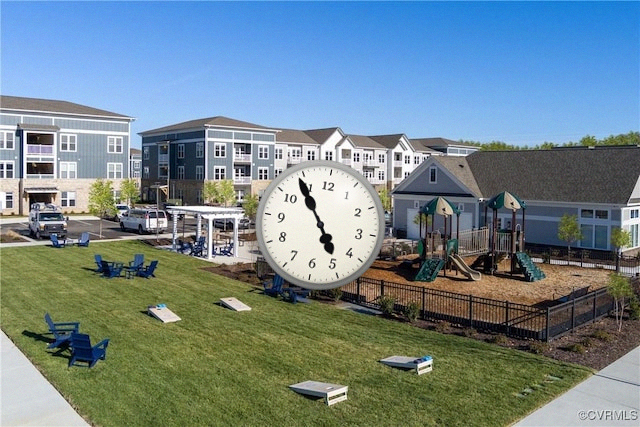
4:54
